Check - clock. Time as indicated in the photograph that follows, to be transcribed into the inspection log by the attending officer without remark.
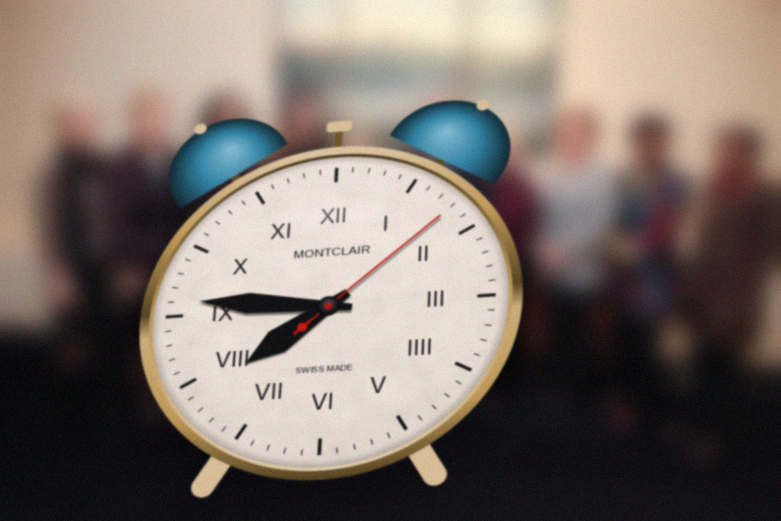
7:46:08
